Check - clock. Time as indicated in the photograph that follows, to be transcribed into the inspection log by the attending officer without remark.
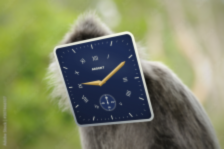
9:10
